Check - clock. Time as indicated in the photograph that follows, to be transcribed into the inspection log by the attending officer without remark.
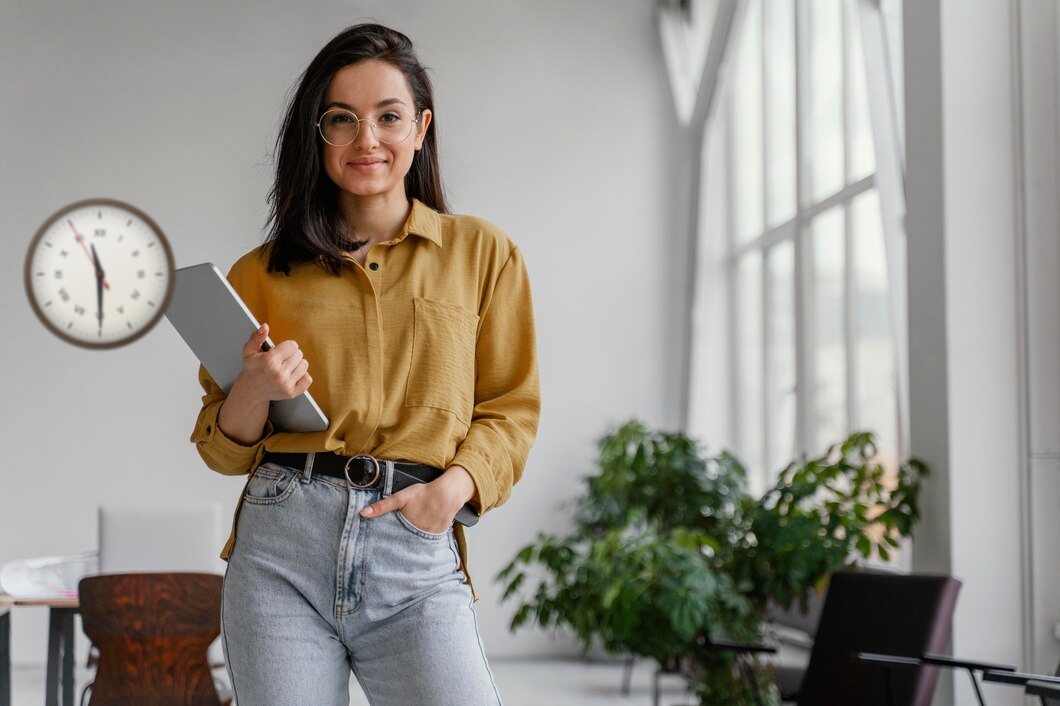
11:29:55
